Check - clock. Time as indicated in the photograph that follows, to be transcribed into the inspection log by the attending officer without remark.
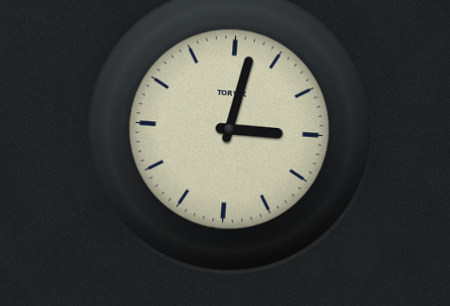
3:02
